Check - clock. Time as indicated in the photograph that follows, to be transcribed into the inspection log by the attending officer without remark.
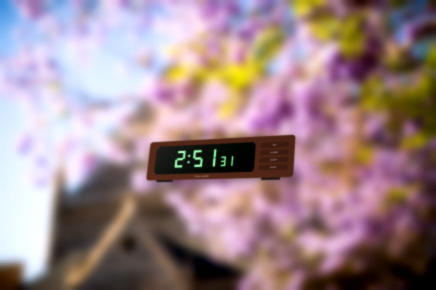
2:51:31
